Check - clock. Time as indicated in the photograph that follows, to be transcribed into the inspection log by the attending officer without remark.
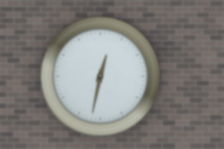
12:32
